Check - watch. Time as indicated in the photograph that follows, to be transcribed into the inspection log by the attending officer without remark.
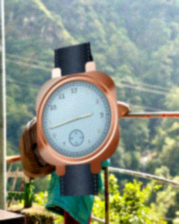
2:43
